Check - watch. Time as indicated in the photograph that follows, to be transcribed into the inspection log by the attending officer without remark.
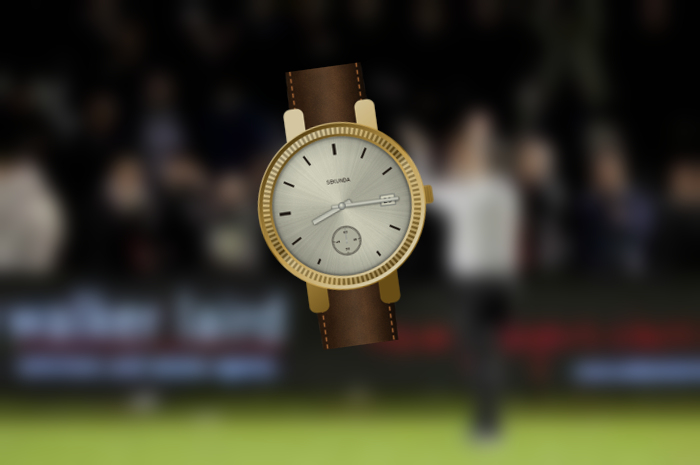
8:15
